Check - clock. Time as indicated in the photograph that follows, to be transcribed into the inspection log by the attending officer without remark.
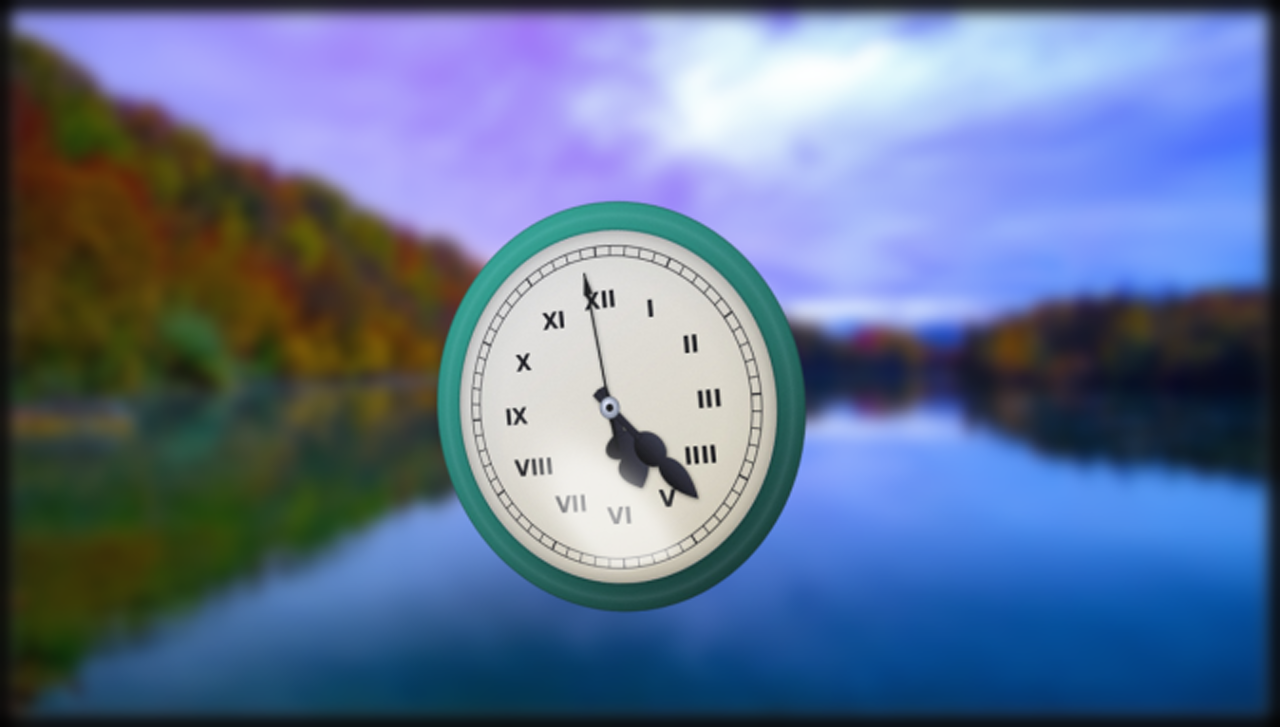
5:22:59
